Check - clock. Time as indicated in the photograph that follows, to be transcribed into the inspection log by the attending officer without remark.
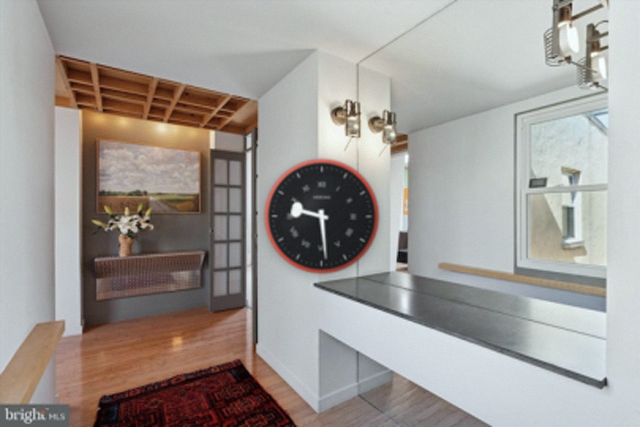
9:29
